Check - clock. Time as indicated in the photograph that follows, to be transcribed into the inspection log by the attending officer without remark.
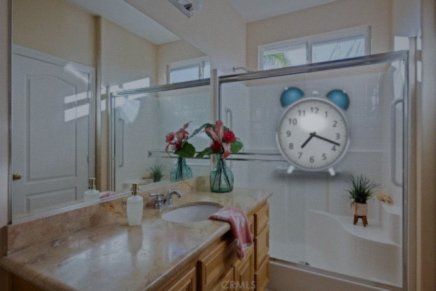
7:18
